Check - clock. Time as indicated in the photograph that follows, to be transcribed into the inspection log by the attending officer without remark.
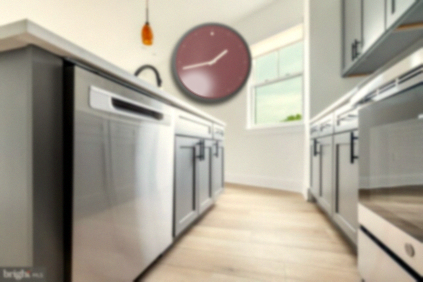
1:43
